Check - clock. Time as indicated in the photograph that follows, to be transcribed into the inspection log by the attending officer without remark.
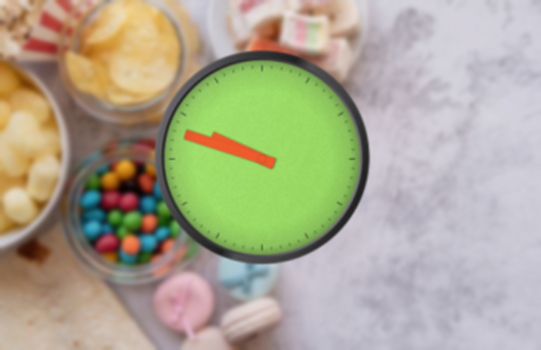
9:48
